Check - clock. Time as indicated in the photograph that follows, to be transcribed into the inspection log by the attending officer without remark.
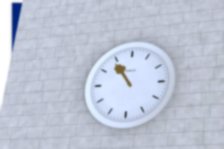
10:54
